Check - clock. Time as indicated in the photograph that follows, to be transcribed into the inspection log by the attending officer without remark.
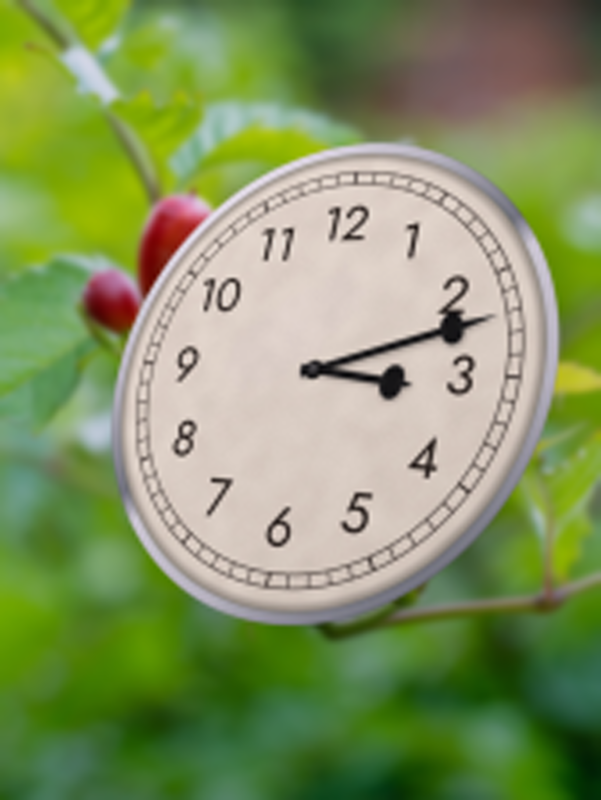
3:12
